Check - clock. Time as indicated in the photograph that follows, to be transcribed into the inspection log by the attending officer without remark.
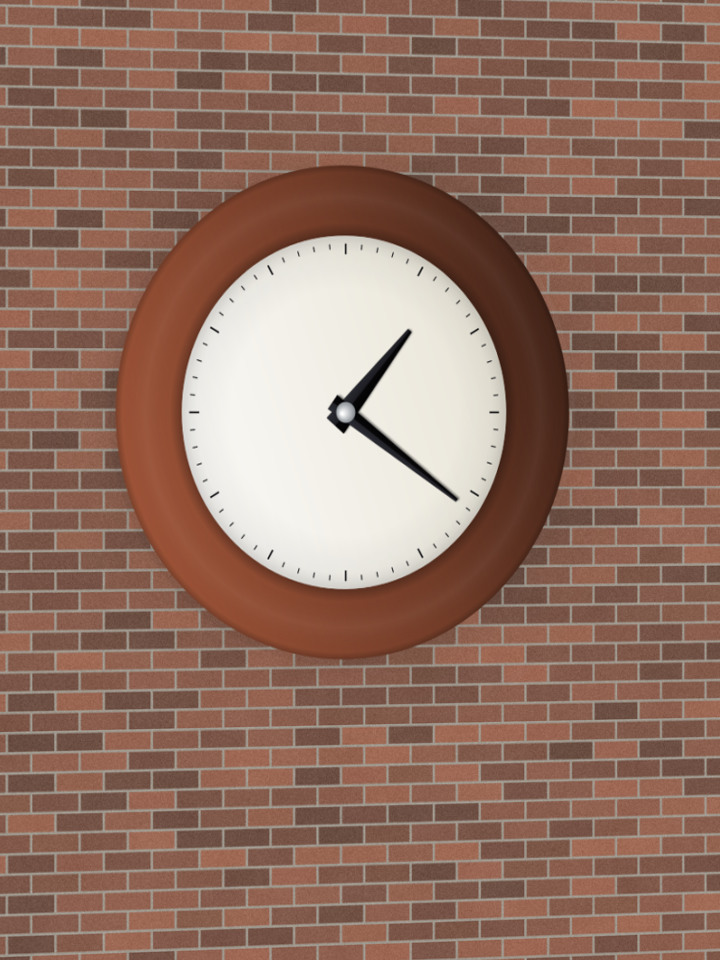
1:21
